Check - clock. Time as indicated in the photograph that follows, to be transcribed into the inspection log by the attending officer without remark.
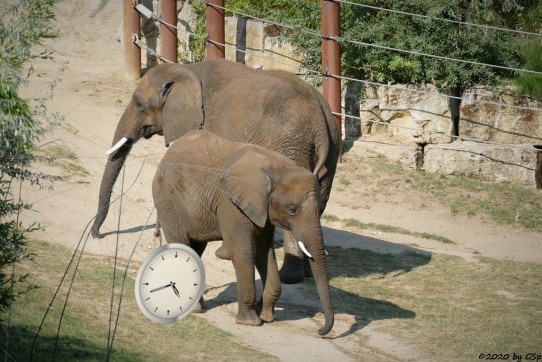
4:42
